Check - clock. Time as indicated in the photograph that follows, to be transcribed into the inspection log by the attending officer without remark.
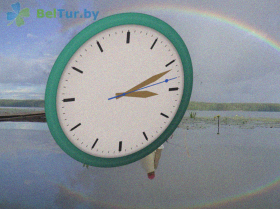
3:11:13
